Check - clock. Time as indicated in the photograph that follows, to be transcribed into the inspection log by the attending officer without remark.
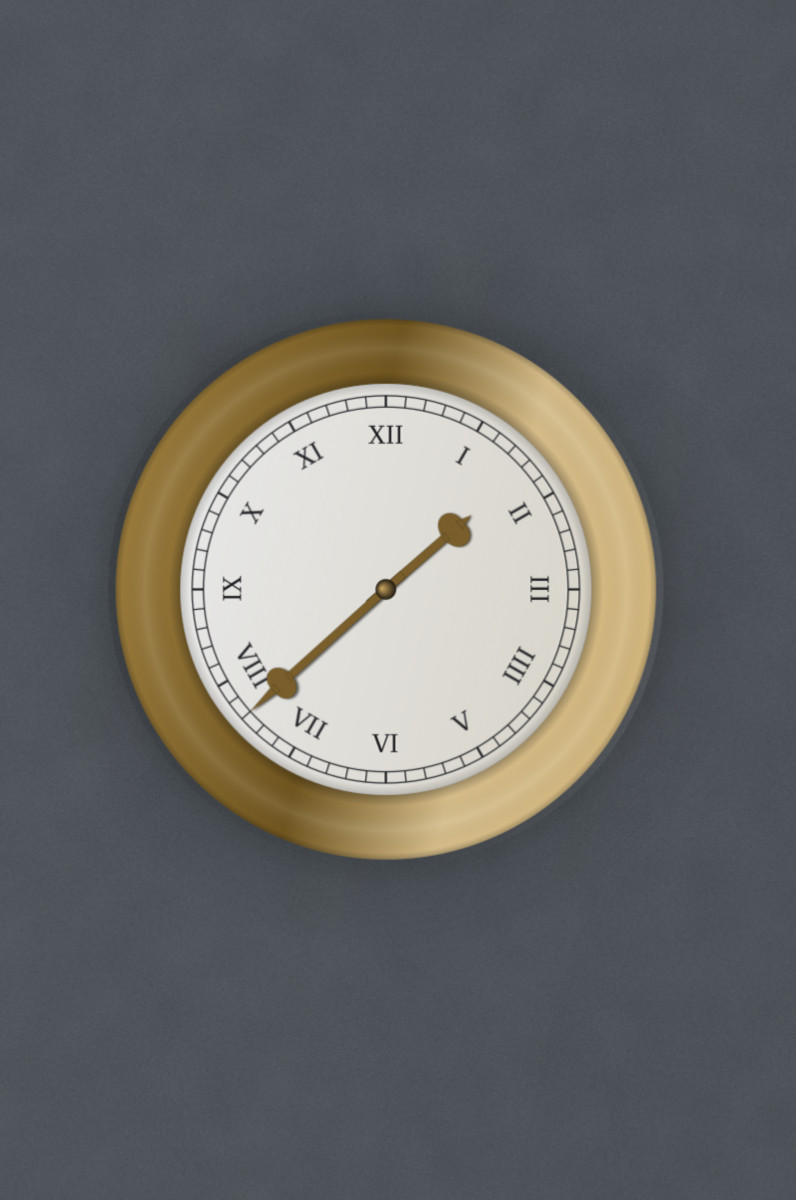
1:38
